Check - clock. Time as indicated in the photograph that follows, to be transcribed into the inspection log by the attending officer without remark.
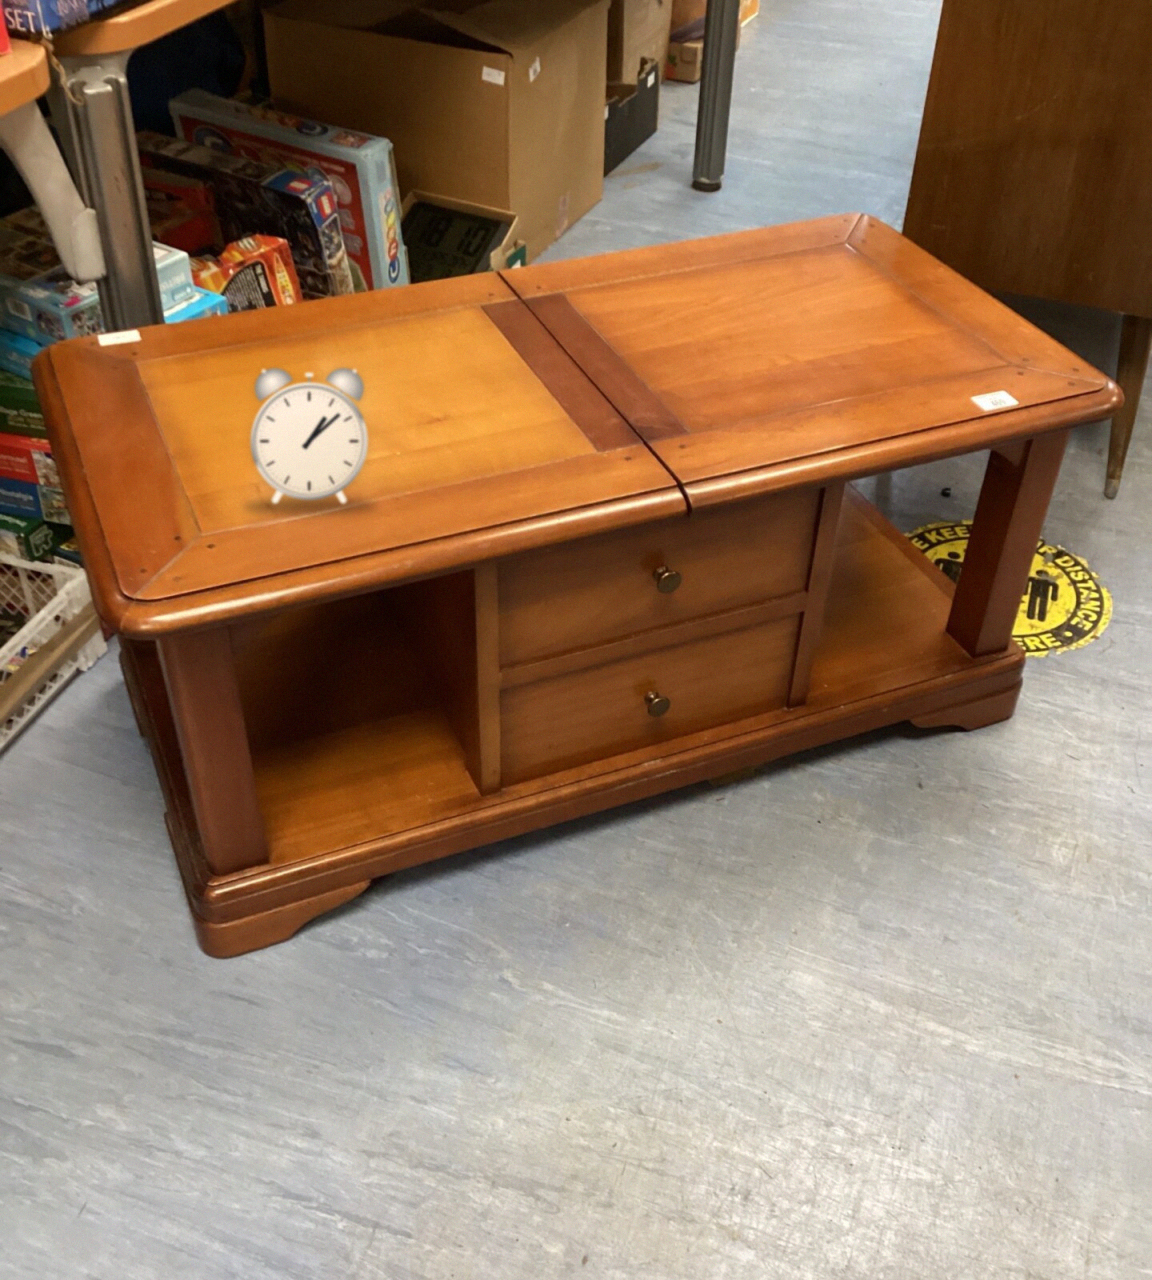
1:08
